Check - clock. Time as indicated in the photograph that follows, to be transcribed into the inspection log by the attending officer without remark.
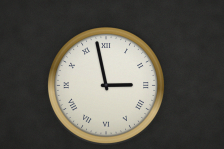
2:58
